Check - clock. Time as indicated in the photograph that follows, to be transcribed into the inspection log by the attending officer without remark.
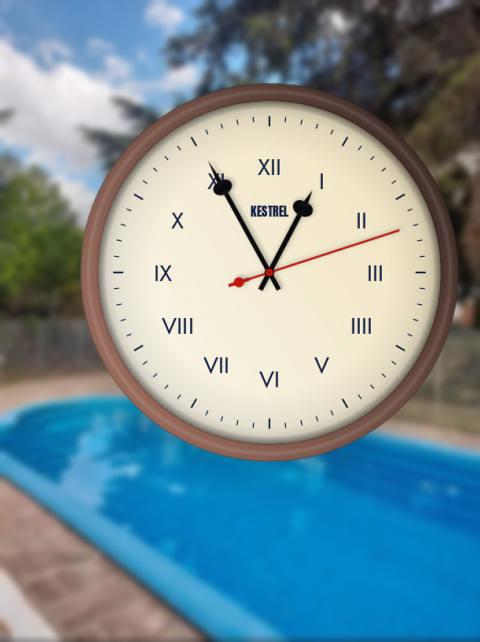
12:55:12
